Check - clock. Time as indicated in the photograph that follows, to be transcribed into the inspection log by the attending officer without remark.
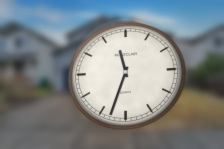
11:33
